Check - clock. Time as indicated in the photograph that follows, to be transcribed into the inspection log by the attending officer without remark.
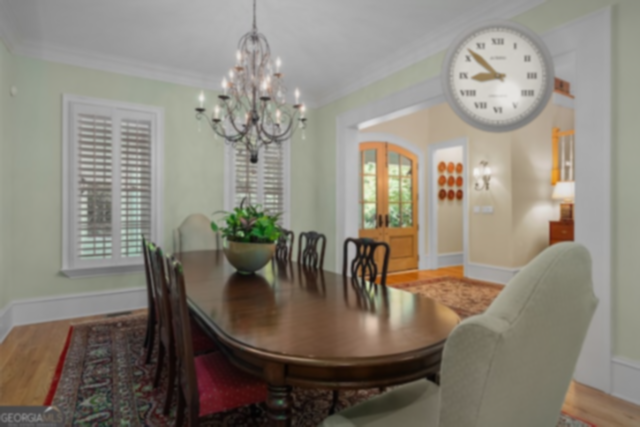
8:52
